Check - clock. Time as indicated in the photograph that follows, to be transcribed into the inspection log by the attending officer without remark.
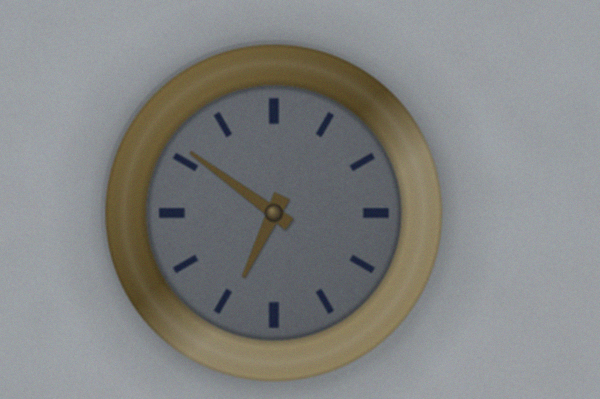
6:51
